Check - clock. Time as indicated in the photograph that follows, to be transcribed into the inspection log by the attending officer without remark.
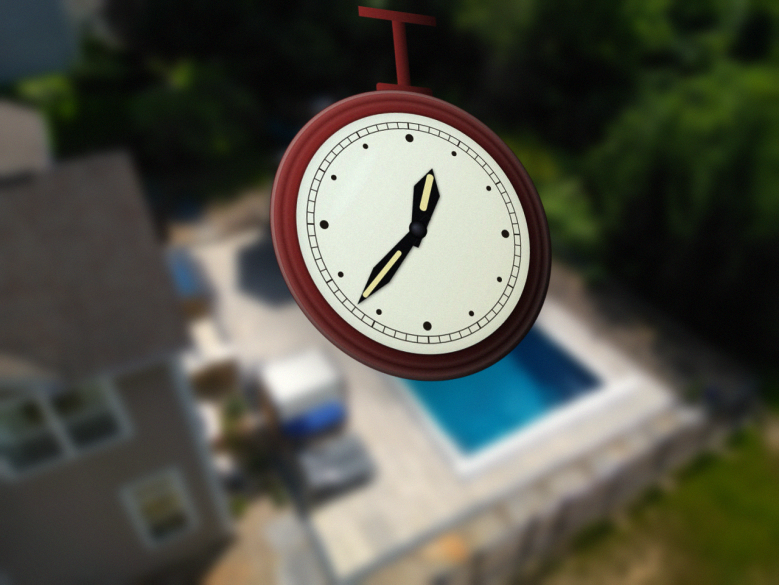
12:37
